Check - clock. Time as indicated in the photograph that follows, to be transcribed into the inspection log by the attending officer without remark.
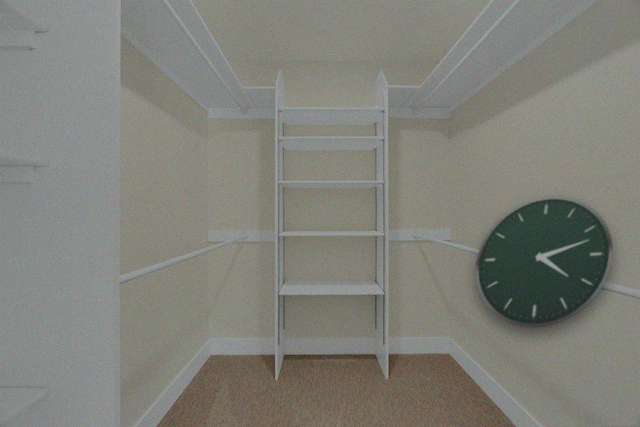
4:12
